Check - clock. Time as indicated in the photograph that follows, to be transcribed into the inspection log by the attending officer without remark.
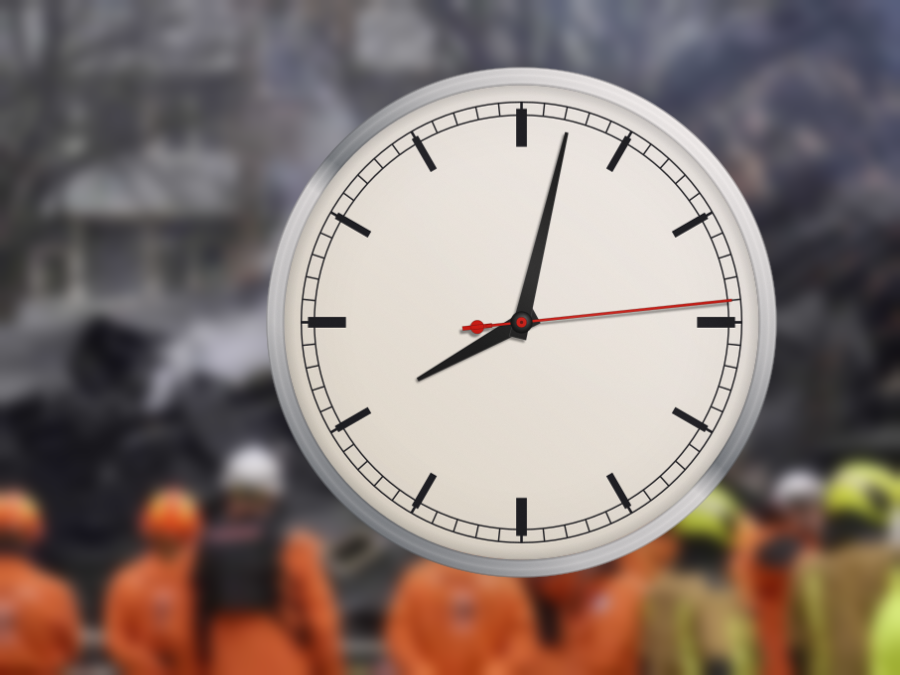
8:02:14
